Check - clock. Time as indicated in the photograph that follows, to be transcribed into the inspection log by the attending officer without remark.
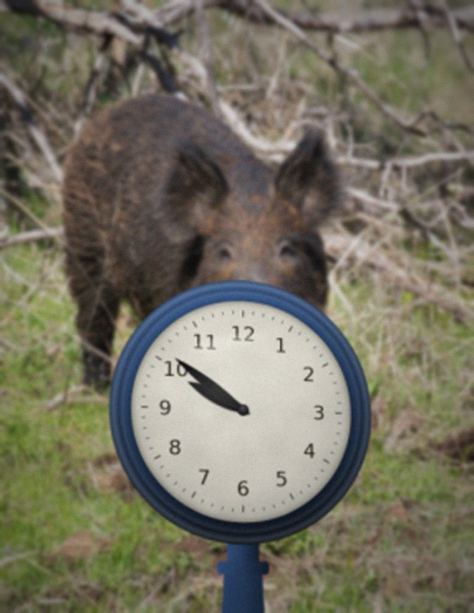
9:51
